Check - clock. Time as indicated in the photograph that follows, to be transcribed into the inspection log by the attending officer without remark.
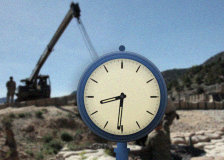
8:31
